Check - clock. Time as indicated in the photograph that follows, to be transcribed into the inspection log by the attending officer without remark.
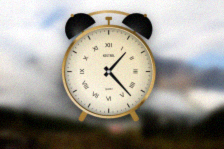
1:23
